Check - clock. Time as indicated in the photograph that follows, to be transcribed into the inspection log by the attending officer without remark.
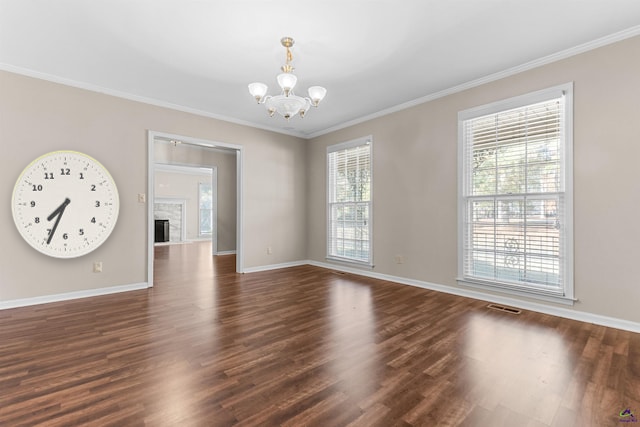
7:34
